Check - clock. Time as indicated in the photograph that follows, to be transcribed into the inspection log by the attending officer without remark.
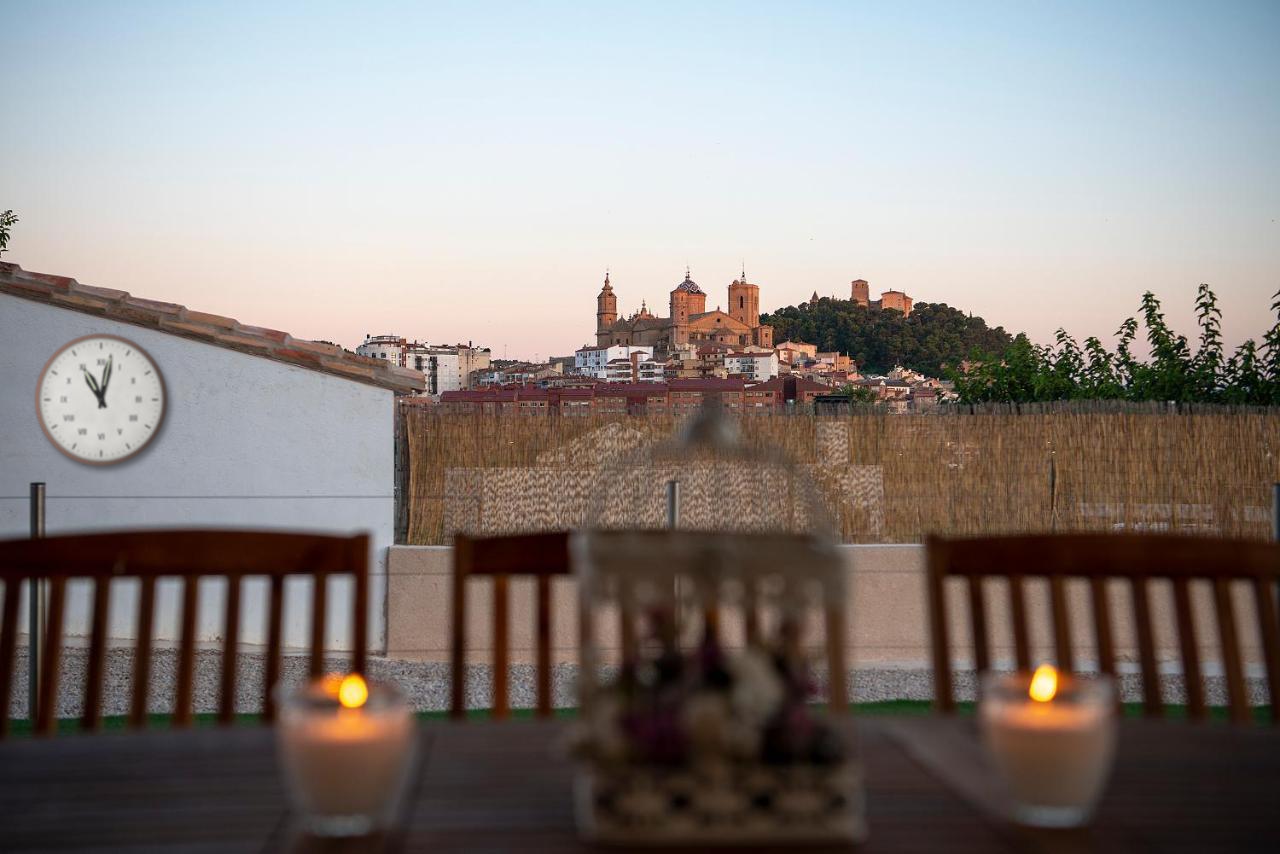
11:02
